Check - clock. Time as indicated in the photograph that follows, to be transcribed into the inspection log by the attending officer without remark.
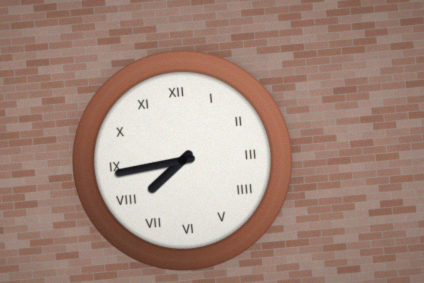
7:44
